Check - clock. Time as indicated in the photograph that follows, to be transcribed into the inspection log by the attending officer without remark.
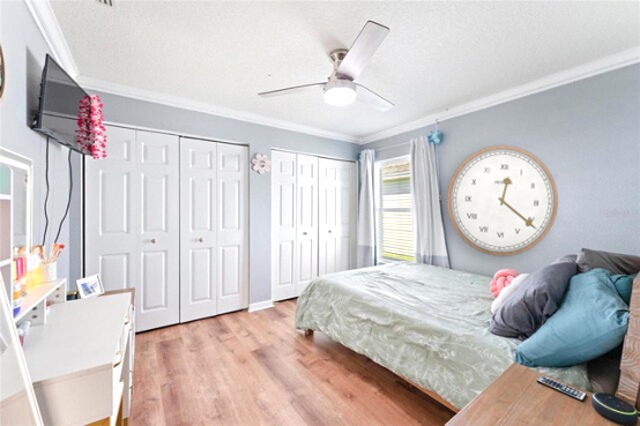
12:21
